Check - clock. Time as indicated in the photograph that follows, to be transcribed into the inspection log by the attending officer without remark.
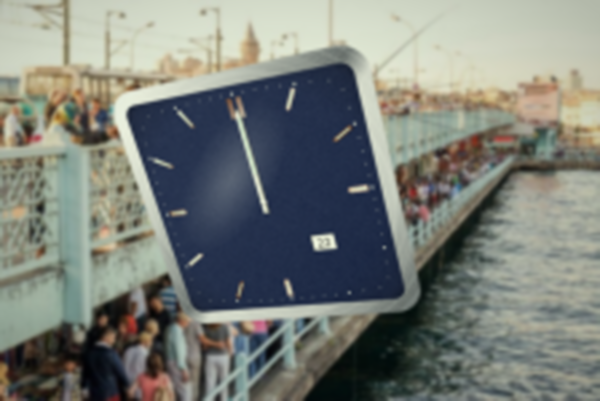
12:00
